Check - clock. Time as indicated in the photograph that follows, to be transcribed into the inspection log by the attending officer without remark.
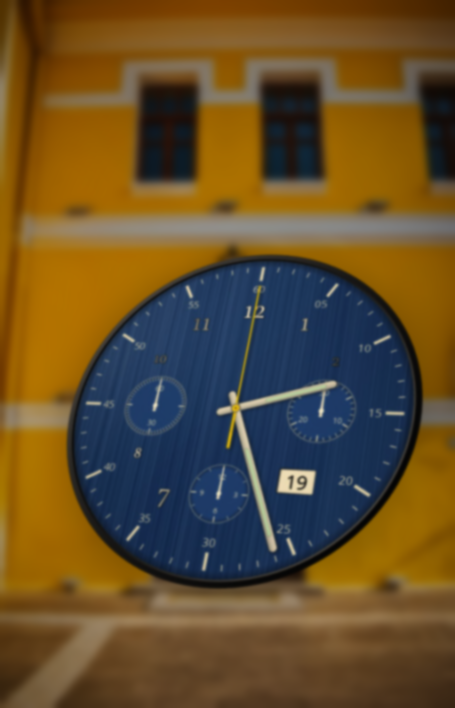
2:26
